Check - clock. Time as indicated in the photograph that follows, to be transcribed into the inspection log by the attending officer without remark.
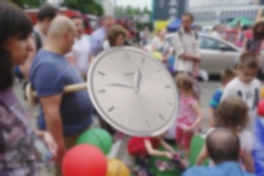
12:47
